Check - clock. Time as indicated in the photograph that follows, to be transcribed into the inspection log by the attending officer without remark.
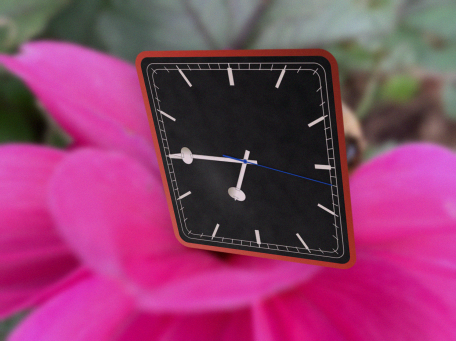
6:45:17
